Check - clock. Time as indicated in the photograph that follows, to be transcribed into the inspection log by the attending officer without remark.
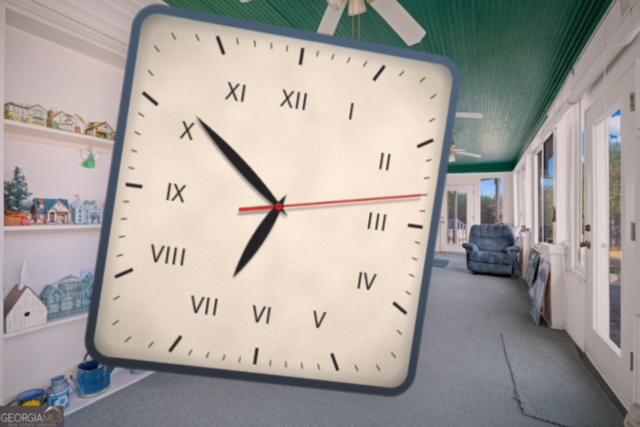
6:51:13
